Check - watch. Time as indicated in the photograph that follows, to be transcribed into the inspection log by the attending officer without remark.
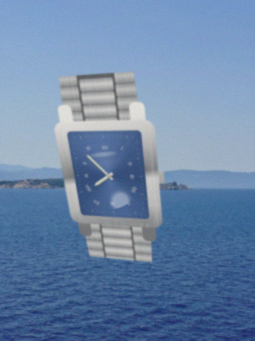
7:53
